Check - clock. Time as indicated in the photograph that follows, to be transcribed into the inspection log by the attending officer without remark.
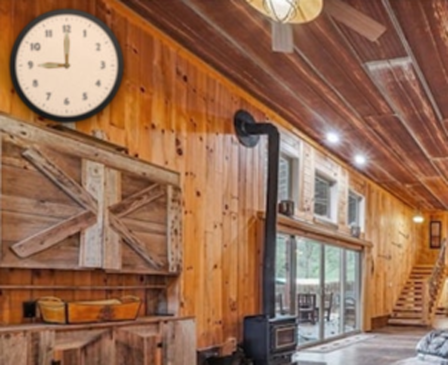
9:00
